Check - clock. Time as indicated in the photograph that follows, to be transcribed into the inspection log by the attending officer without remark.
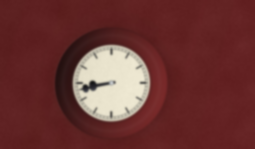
8:43
